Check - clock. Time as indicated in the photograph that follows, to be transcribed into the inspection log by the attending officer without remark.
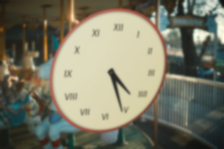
4:26
